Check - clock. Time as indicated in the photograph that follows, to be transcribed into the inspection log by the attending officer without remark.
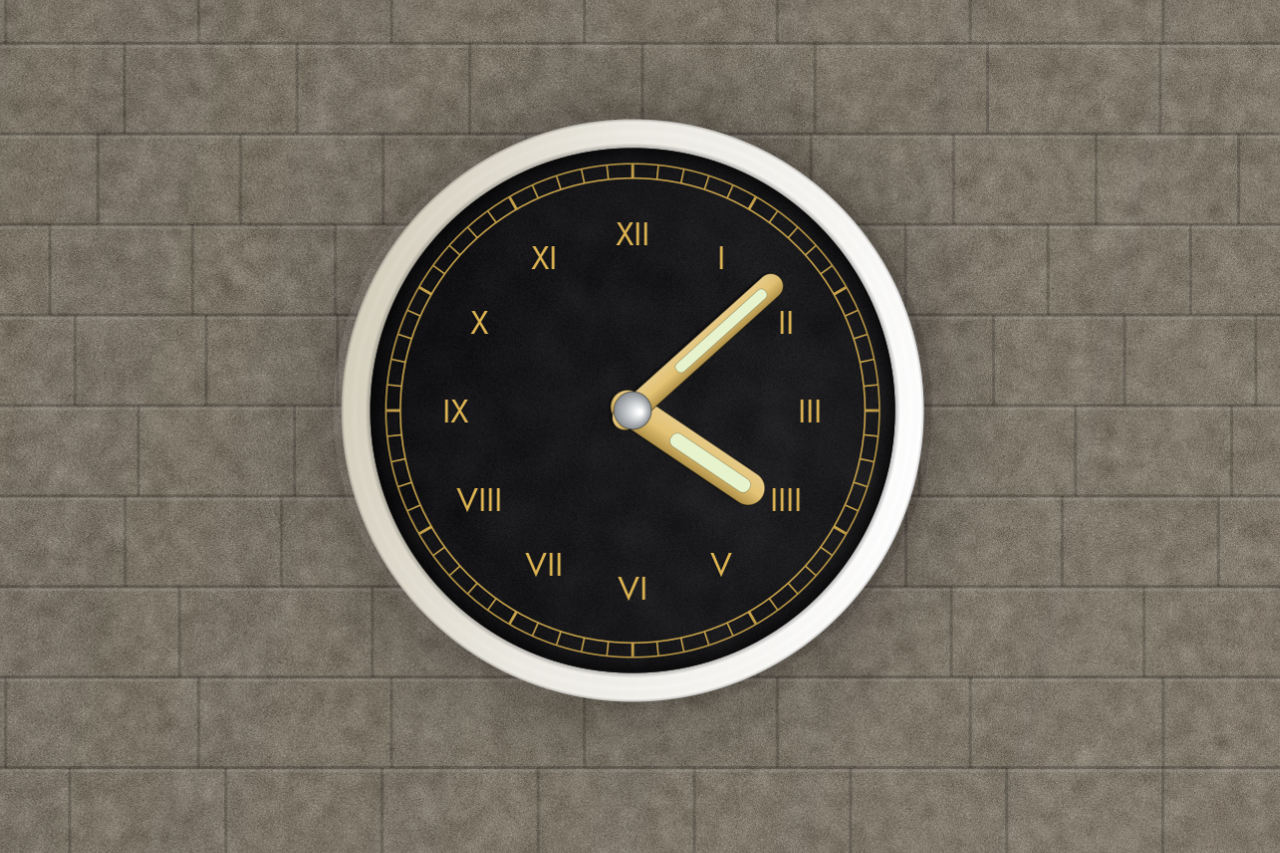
4:08
